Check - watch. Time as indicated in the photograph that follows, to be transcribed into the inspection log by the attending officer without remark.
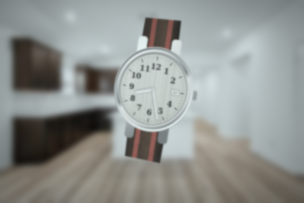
8:27
